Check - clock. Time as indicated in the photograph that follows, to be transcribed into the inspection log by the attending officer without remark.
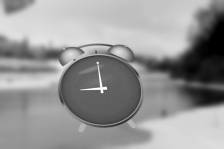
9:00
